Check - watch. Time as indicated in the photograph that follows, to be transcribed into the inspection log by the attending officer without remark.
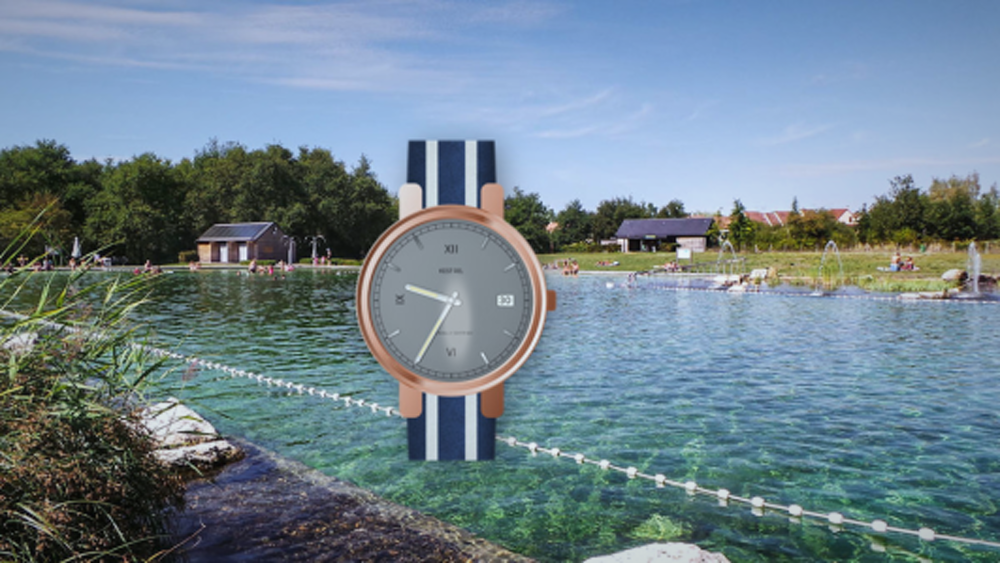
9:35
